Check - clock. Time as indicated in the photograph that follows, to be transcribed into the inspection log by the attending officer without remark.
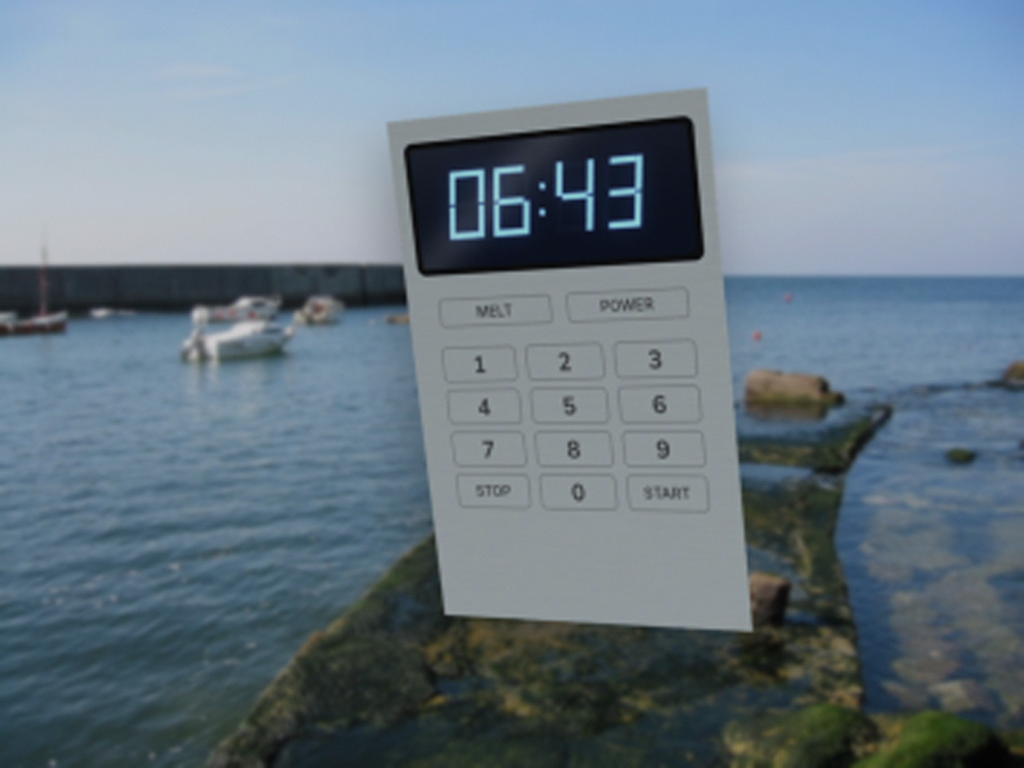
6:43
